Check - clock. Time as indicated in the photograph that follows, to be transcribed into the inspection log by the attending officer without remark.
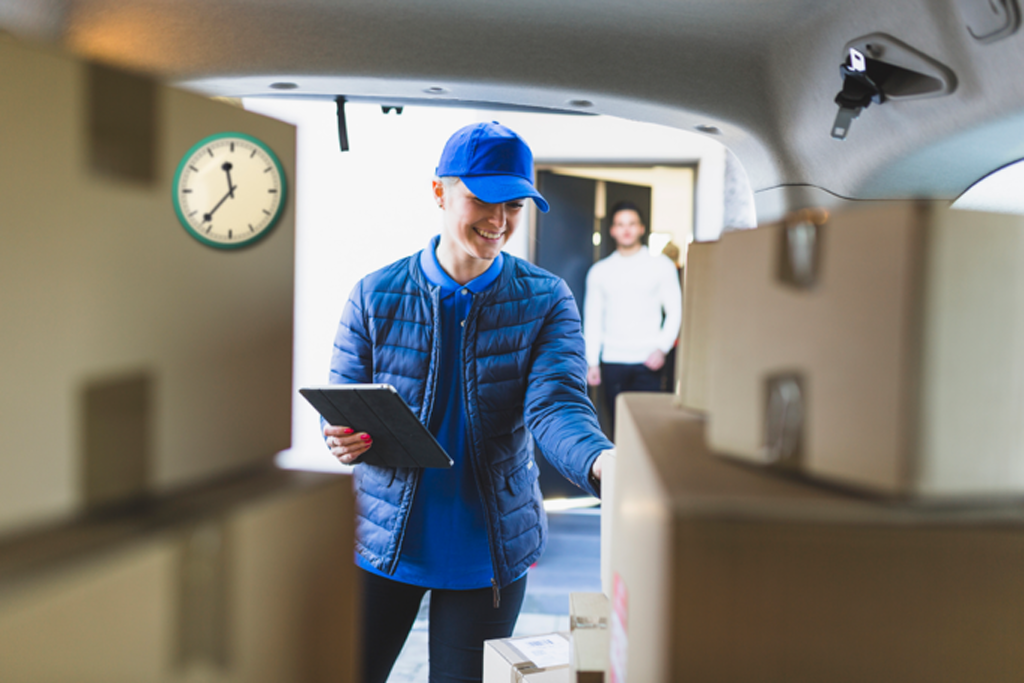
11:37
